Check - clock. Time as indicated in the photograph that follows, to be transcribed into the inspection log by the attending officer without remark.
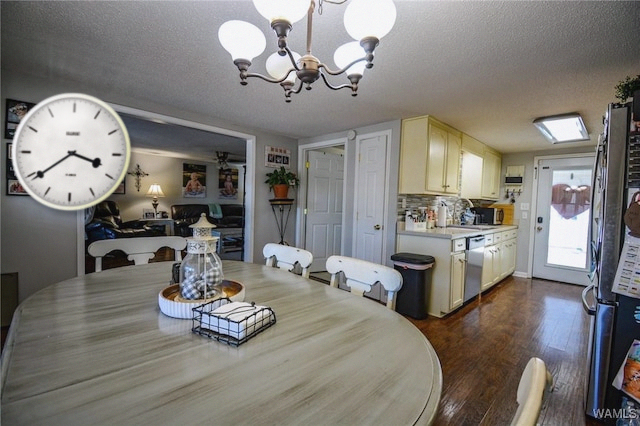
3:39
